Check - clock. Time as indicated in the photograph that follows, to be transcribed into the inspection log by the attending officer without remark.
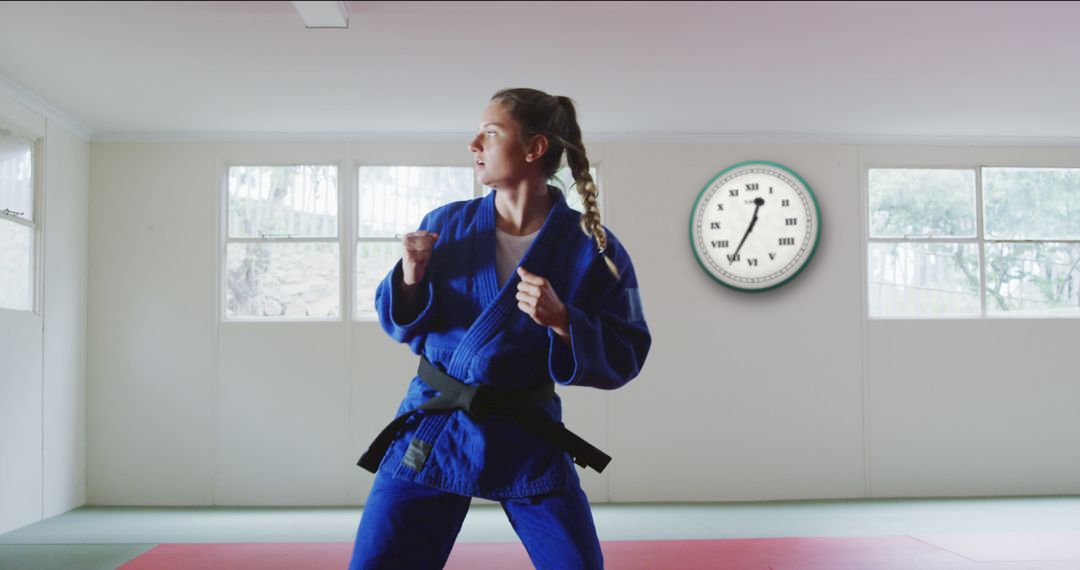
12:35
